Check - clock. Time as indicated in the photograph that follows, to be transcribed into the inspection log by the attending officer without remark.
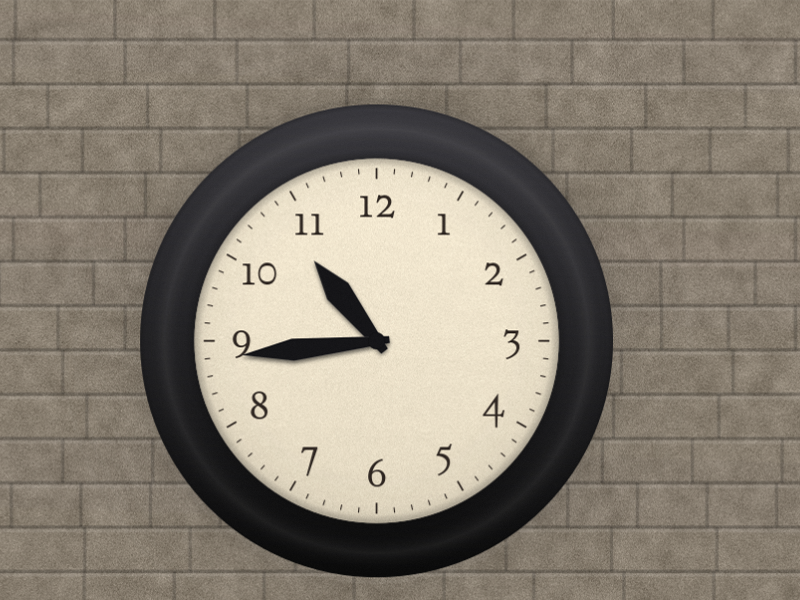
10:44
